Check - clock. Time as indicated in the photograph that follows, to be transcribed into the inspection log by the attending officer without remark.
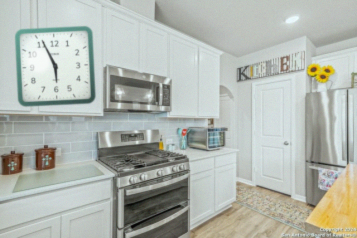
5:56
